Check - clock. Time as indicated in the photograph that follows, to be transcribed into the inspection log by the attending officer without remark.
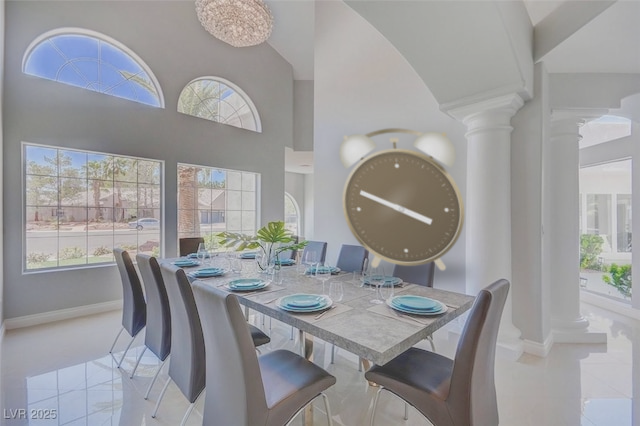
3:49
